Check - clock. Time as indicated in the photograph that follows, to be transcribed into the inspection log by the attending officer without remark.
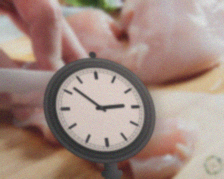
2:52
